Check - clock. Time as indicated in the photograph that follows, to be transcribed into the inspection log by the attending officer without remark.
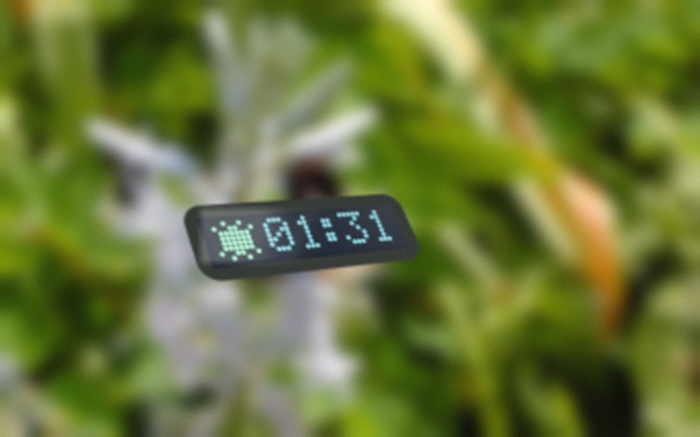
1:31
